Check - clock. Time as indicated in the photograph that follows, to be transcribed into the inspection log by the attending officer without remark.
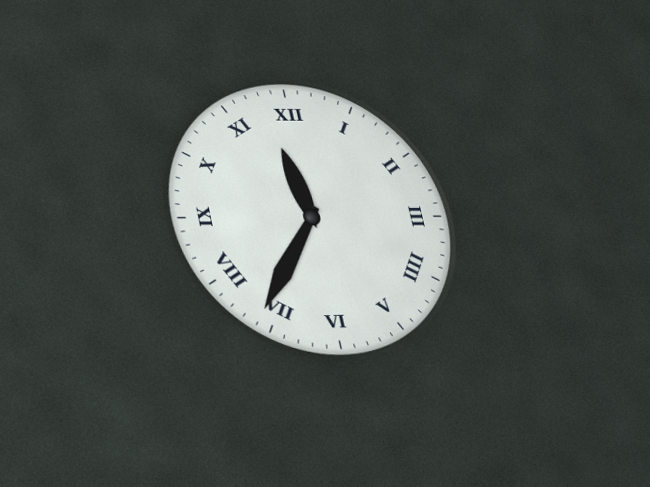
11:36
